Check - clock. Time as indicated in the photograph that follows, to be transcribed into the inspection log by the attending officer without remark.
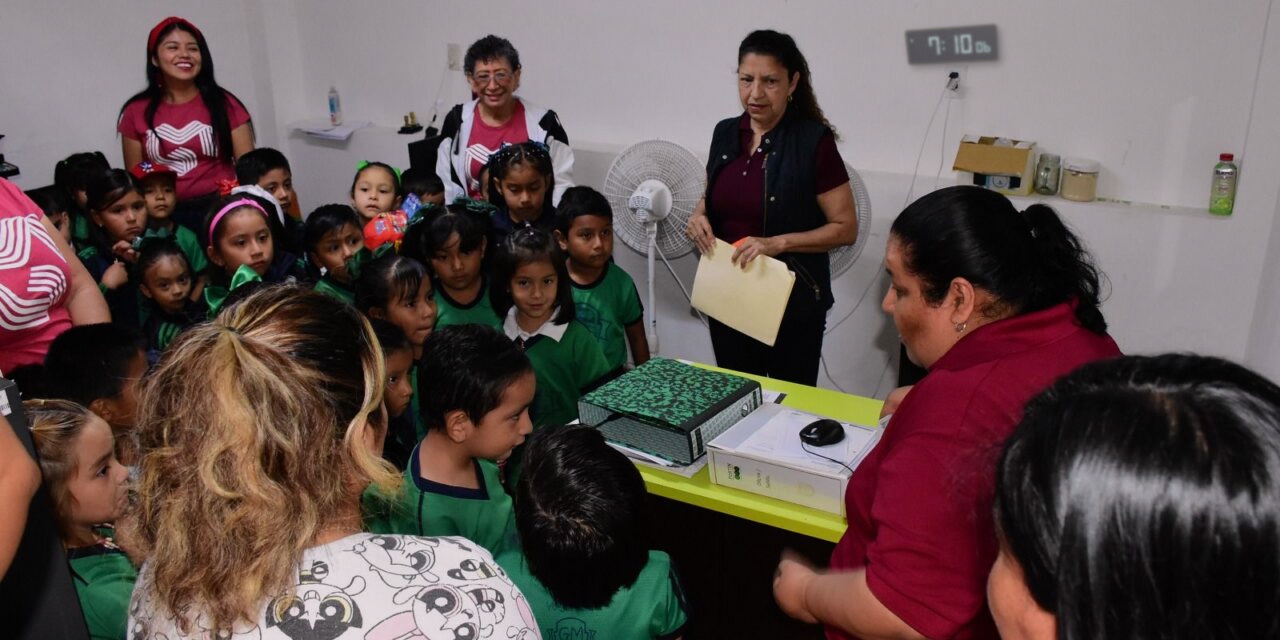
7:10
